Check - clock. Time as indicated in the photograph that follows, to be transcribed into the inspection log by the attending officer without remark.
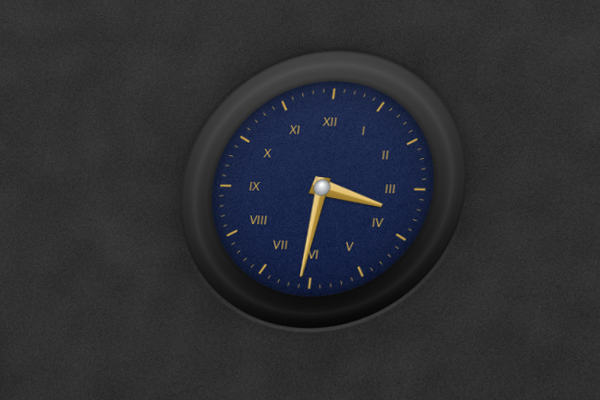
3:31
